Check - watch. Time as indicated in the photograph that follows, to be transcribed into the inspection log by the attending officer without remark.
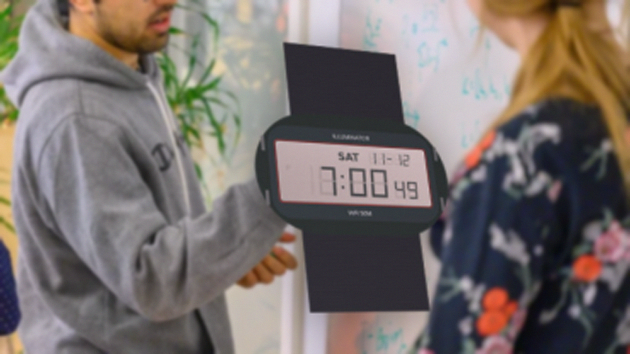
7:00:49
